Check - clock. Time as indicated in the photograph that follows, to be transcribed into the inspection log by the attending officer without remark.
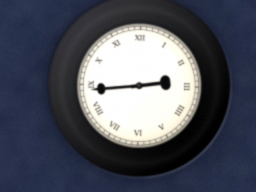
2:44
